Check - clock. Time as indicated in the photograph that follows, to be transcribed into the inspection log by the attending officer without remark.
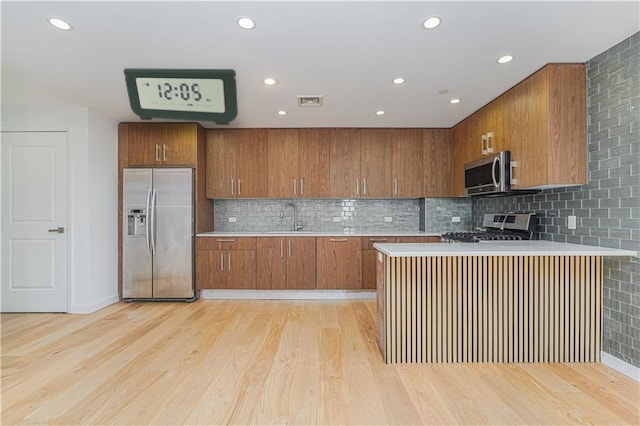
12:05
